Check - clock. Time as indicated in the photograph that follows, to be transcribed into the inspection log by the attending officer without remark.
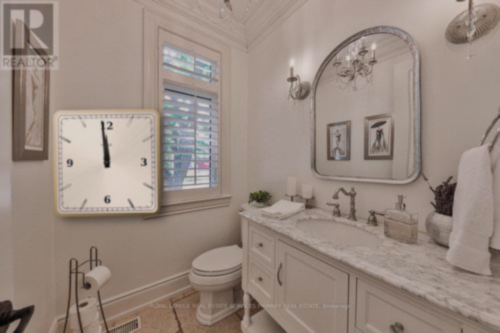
11:59
